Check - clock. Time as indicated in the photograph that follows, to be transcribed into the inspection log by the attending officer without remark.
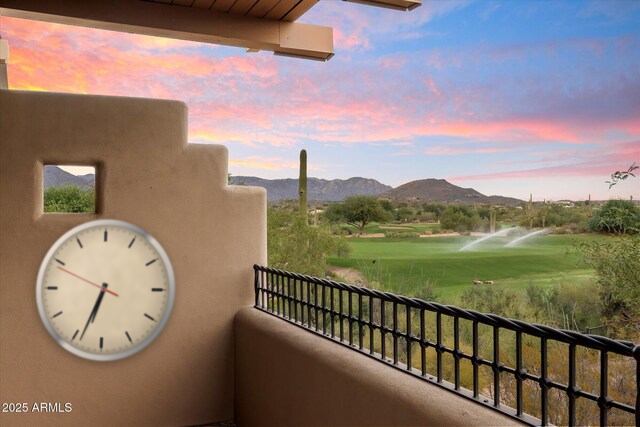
6:33:49
